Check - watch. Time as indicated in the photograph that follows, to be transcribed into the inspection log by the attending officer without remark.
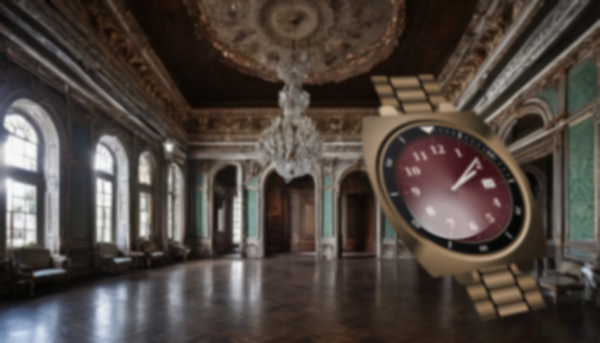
2:09
